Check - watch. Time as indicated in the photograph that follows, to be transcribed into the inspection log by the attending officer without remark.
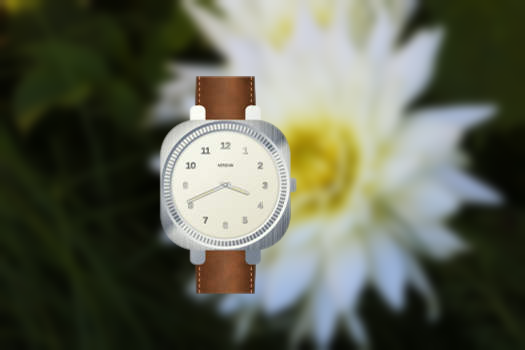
3:41
